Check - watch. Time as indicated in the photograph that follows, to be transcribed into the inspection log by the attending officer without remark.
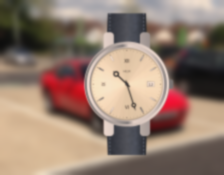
10:27
